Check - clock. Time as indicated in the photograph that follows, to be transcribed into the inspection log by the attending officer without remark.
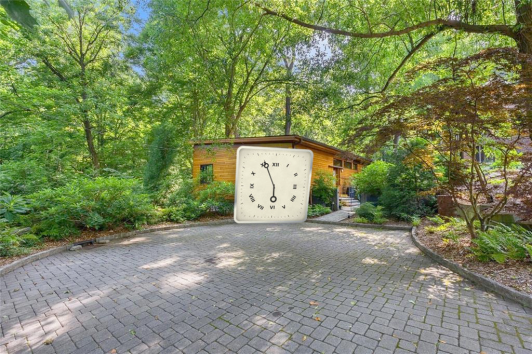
5:56
